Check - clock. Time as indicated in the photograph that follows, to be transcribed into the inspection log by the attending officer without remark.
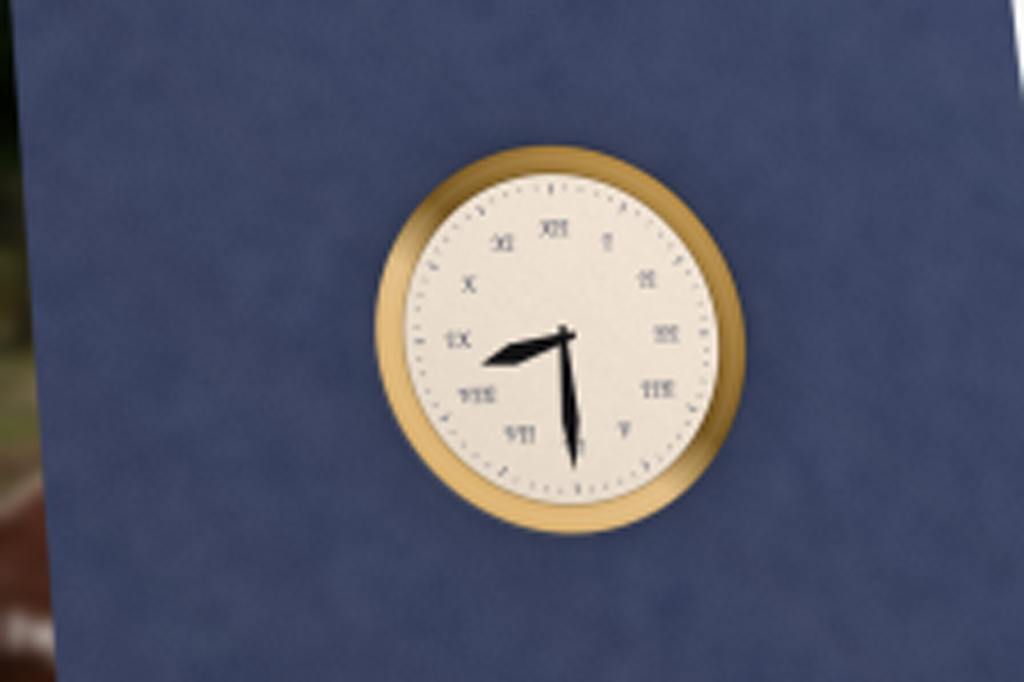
8:30
